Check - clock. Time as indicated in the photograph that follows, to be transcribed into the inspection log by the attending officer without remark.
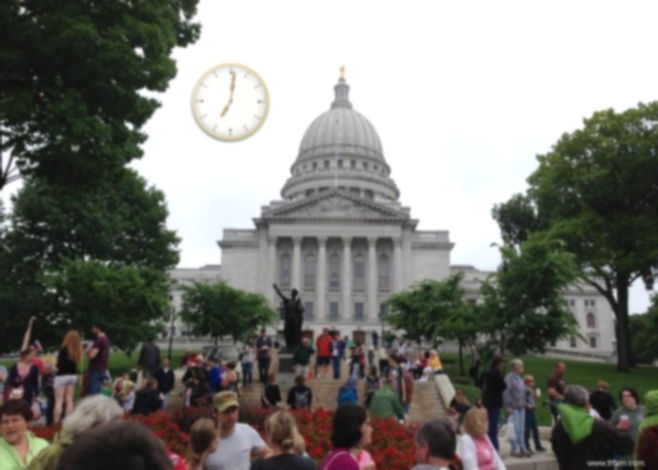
7:01
